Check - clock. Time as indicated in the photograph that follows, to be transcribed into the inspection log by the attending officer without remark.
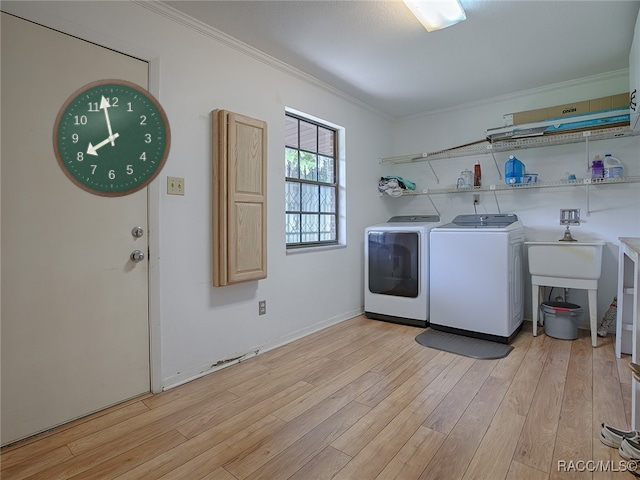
7:58
